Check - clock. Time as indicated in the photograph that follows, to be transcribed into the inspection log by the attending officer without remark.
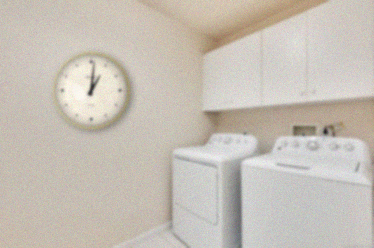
1:01
